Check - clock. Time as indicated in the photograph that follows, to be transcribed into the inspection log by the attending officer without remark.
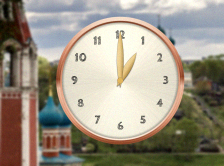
1:00
